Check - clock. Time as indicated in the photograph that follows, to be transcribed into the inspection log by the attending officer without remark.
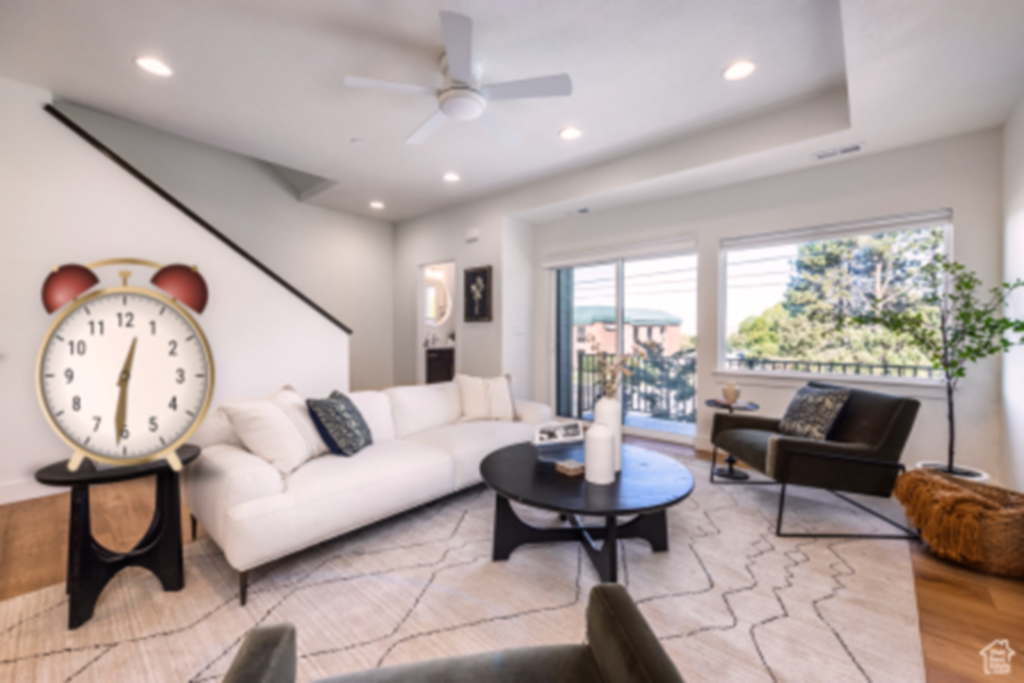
12:31
